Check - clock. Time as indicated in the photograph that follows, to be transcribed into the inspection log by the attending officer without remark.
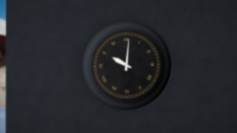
10:01
